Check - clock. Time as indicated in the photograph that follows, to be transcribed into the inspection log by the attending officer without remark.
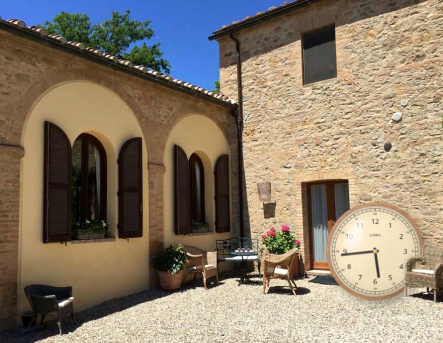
5:44
